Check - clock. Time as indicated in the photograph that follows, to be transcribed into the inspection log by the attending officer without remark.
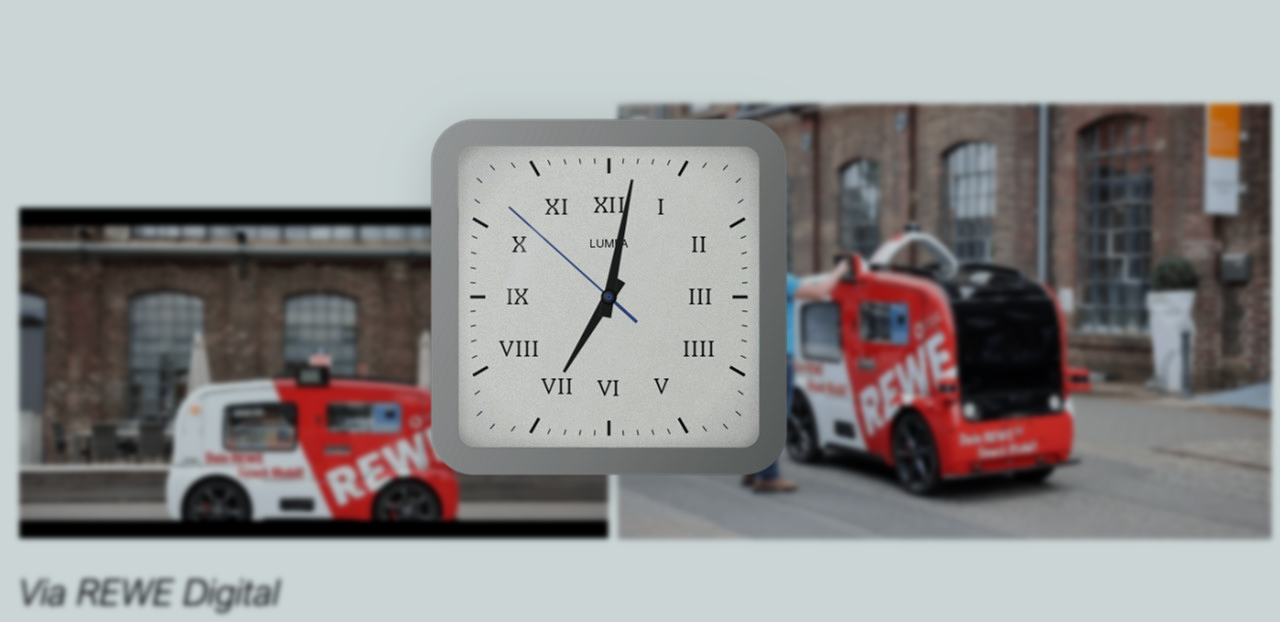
7:01:52
